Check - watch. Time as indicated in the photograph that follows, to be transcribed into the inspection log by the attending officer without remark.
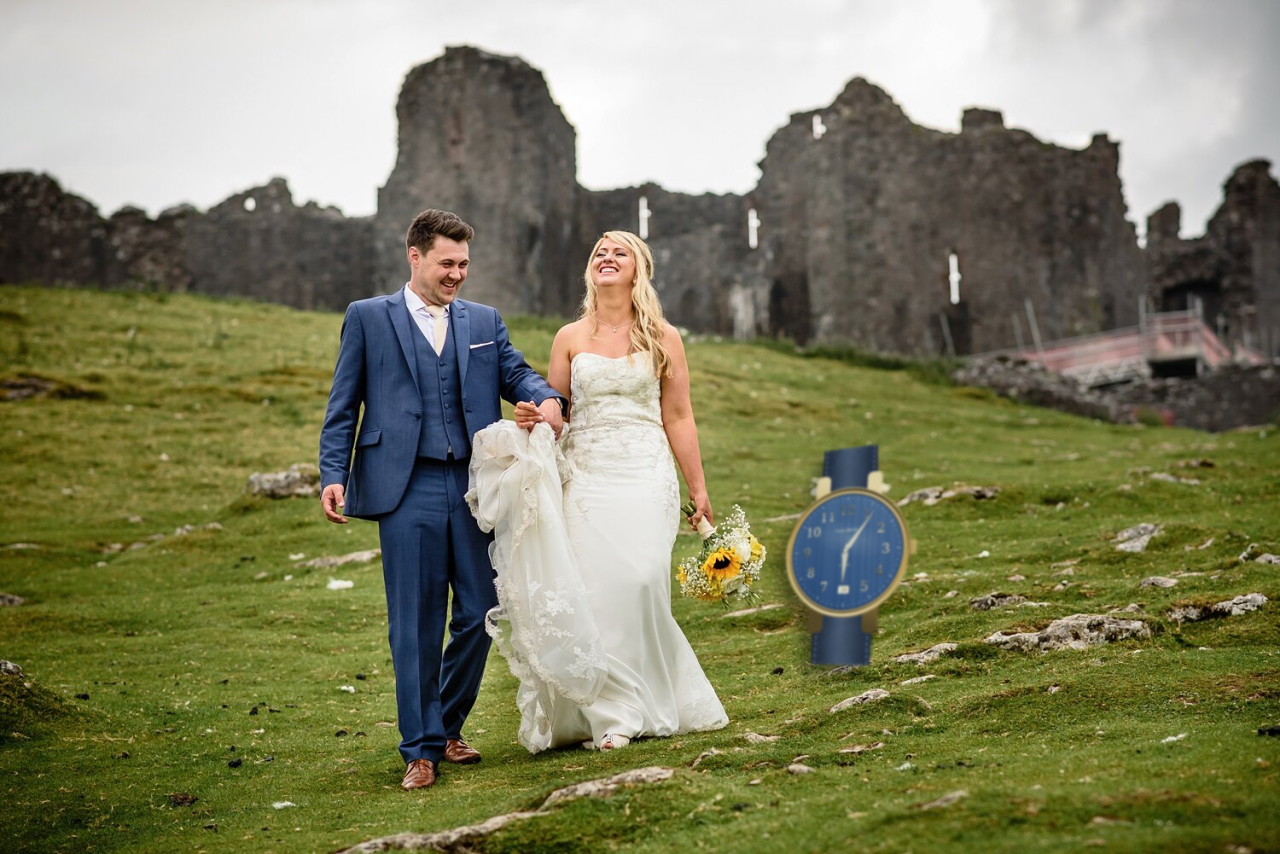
6:06
